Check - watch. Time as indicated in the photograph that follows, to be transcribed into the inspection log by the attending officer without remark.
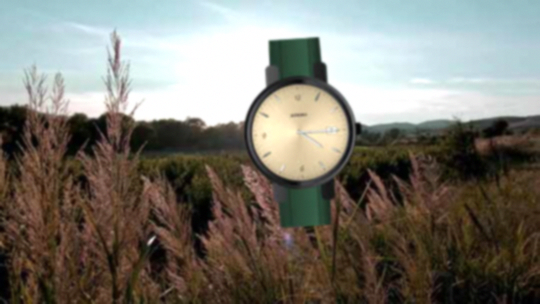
4:15
